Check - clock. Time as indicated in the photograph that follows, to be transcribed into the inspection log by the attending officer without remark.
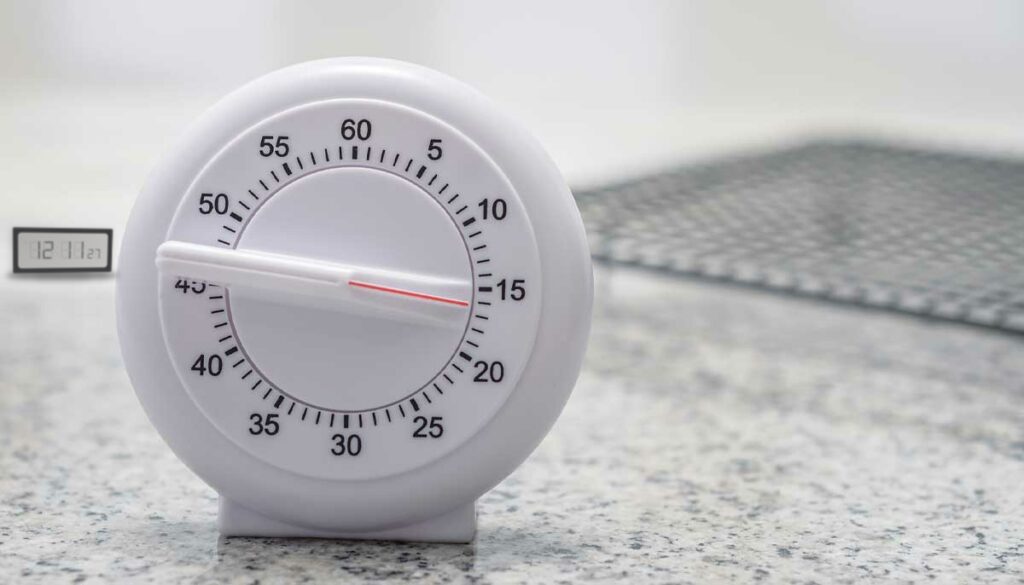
12:11
